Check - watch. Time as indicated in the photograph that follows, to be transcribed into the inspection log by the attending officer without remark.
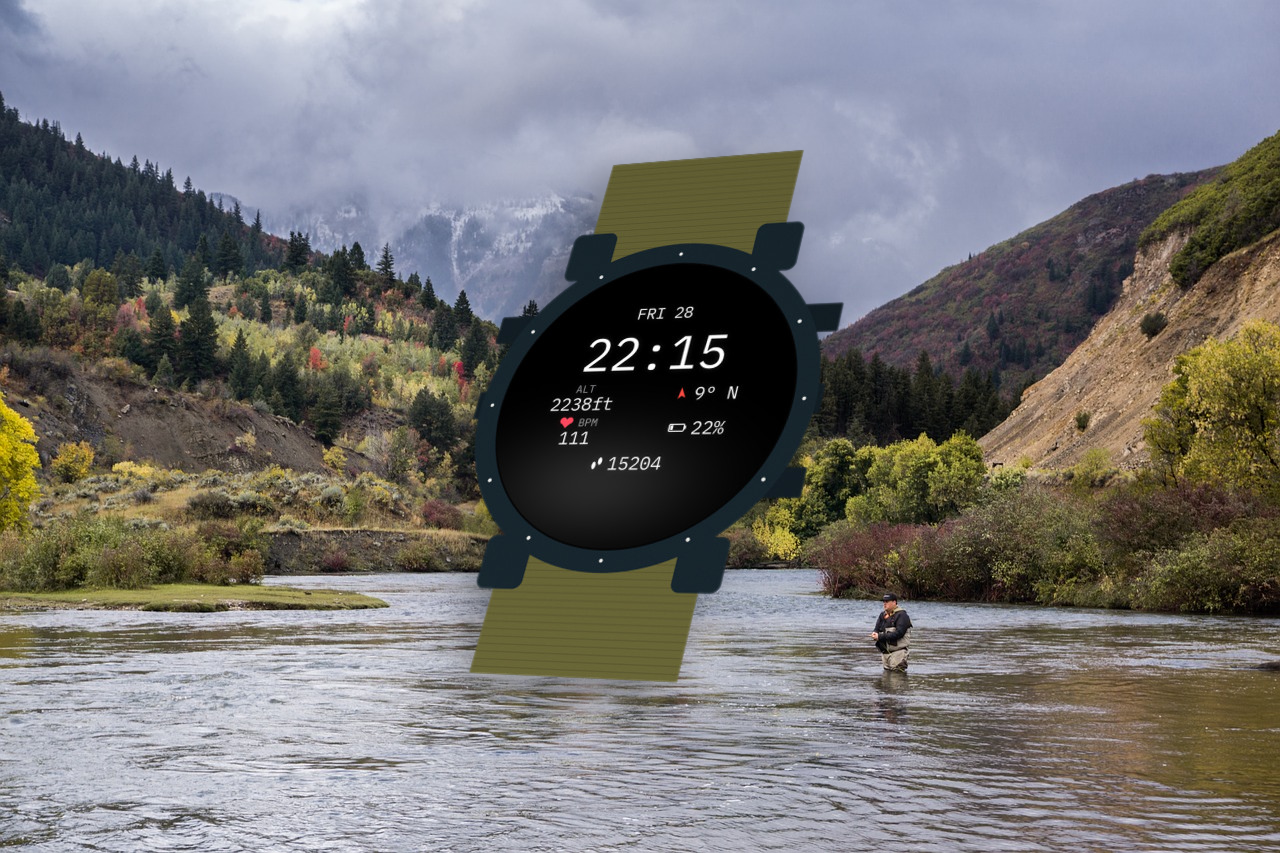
22:15
